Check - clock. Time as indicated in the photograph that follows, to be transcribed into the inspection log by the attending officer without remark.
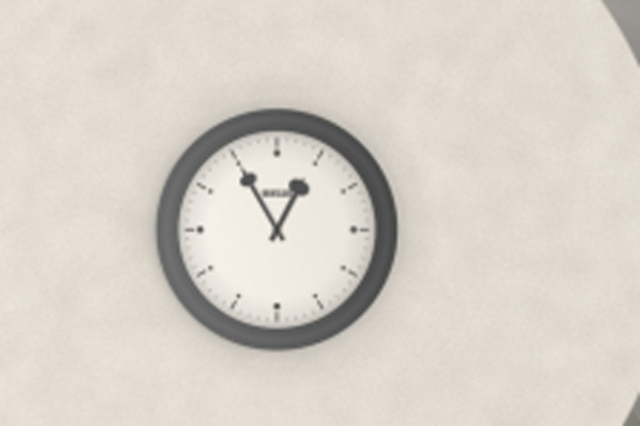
12:55
